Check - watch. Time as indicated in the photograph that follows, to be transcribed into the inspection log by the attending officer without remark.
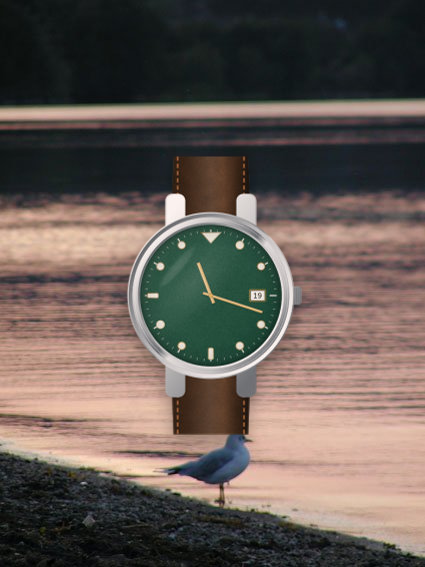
11:18
